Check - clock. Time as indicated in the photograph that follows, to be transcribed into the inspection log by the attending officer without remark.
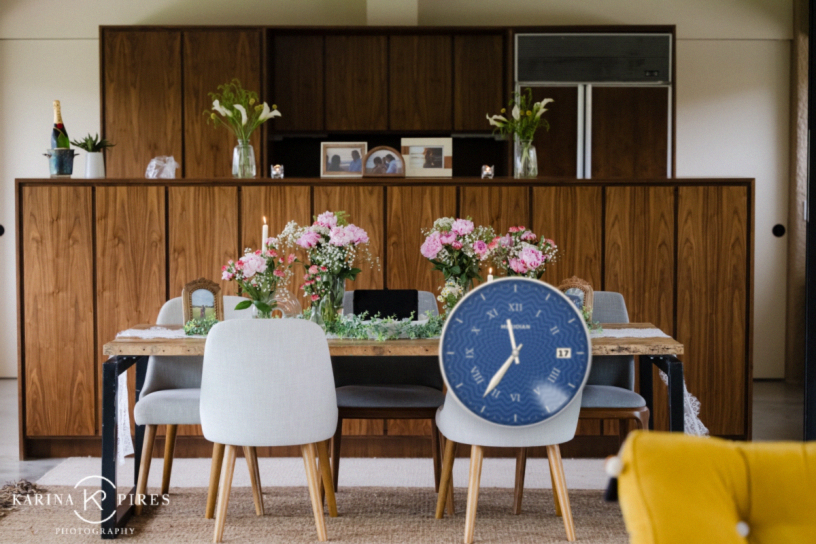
11:36
